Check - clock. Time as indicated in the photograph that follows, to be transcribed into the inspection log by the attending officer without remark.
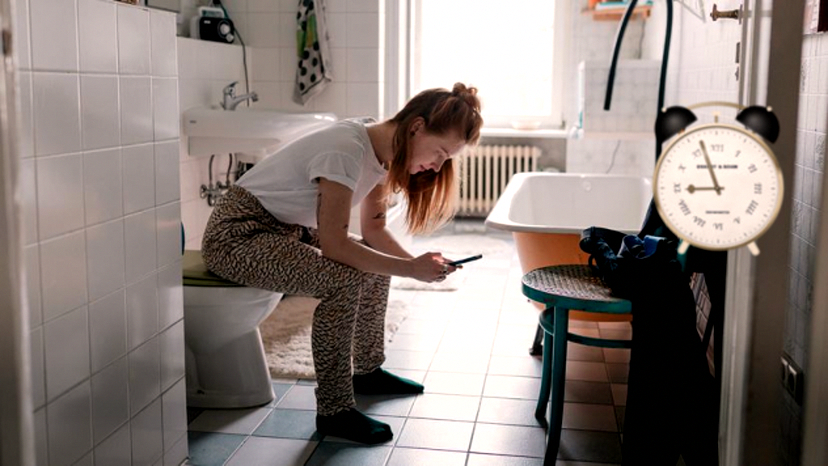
8:57
